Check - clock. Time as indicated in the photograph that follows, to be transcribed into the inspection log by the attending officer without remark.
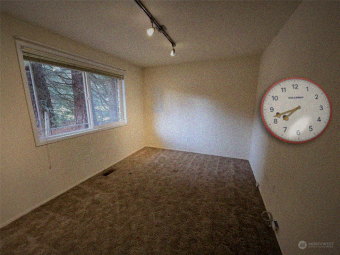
7:42
